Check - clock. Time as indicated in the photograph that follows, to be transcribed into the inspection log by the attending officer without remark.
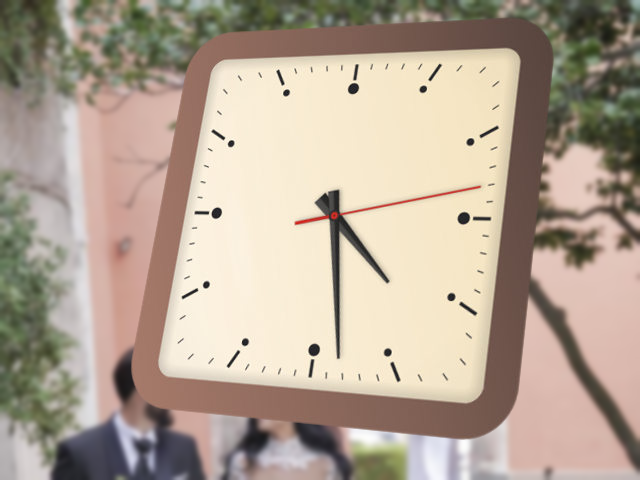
4:28:13
